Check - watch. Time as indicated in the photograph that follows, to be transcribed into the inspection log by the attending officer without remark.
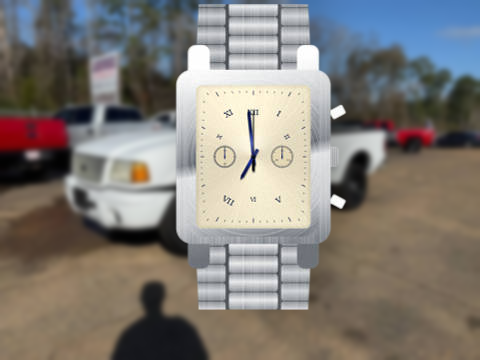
6:59
